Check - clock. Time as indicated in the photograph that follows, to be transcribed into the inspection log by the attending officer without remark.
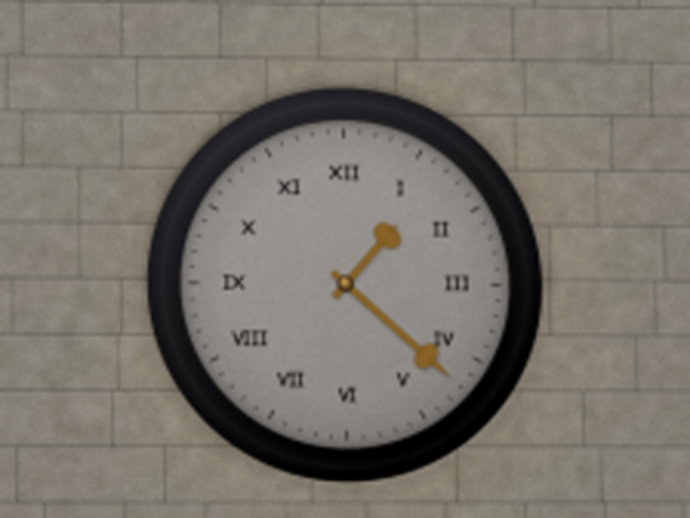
1:22
